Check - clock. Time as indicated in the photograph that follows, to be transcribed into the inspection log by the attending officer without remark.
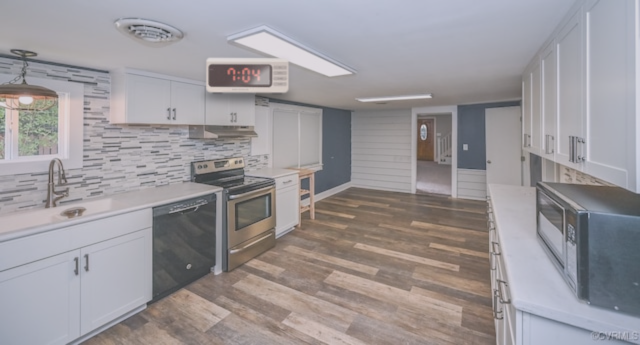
7:04
